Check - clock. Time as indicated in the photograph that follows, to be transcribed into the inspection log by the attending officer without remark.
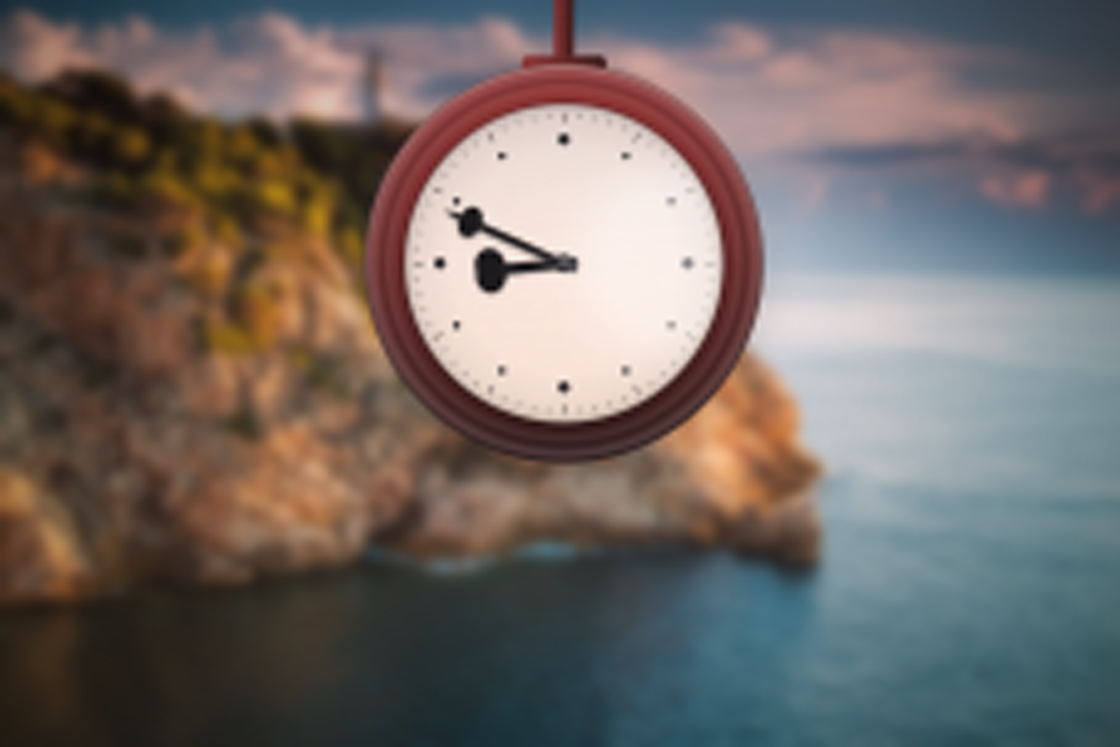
8:49
